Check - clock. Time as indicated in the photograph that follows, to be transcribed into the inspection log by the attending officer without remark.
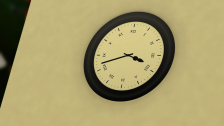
3:42
